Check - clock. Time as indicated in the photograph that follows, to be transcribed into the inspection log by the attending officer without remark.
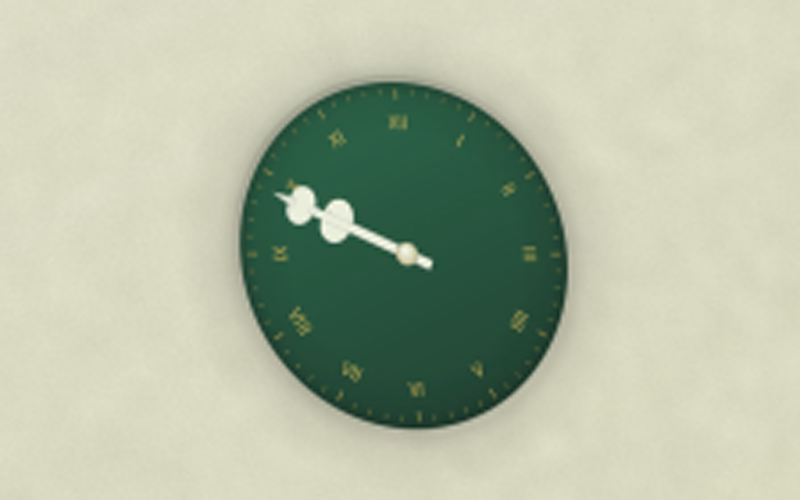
9:49
